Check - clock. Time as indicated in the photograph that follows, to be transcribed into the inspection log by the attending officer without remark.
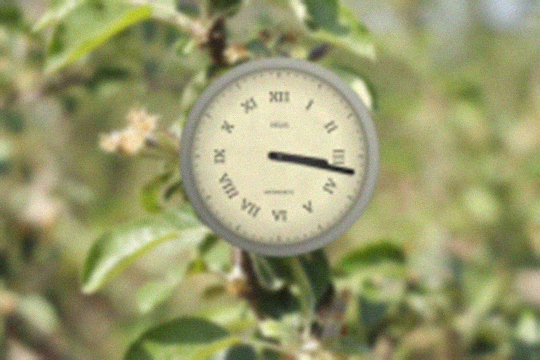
3:17
